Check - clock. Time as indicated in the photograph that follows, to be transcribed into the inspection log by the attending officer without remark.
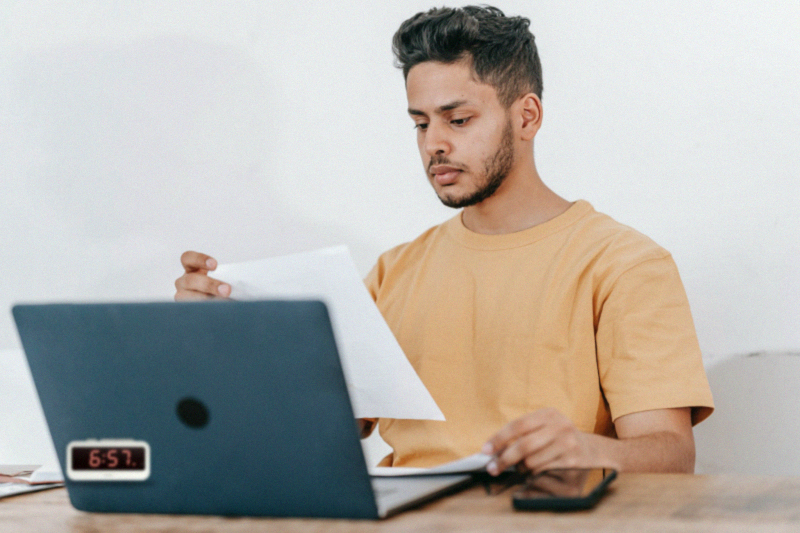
6:57
